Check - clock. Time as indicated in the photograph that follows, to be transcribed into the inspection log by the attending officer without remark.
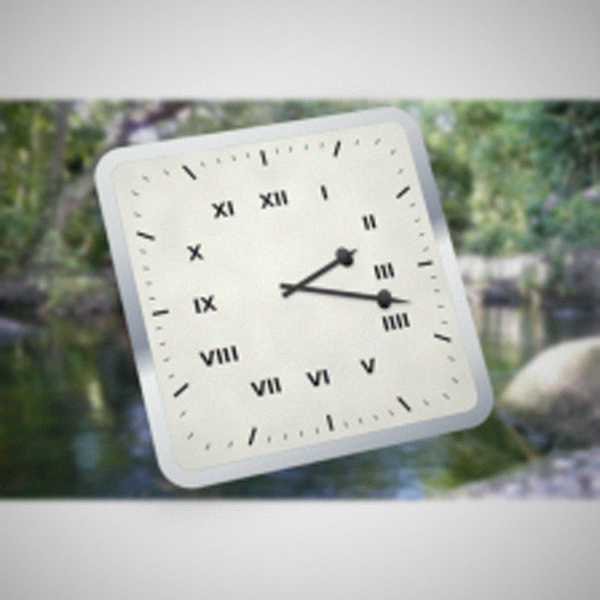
2:18
